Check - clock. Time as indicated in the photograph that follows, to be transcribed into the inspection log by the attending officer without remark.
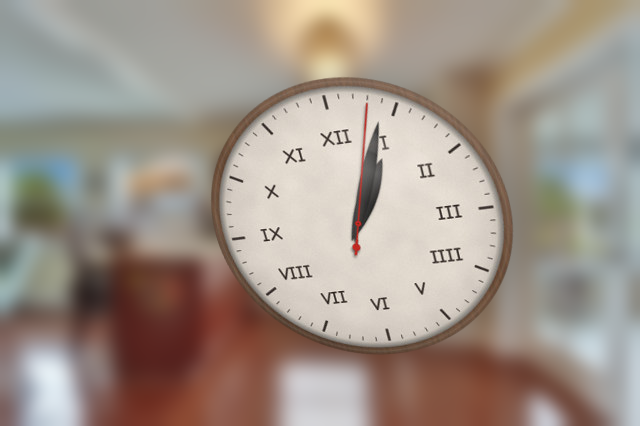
1:04:03
